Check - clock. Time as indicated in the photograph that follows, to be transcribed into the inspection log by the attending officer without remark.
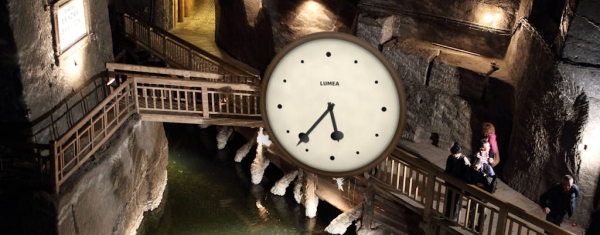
5:37
